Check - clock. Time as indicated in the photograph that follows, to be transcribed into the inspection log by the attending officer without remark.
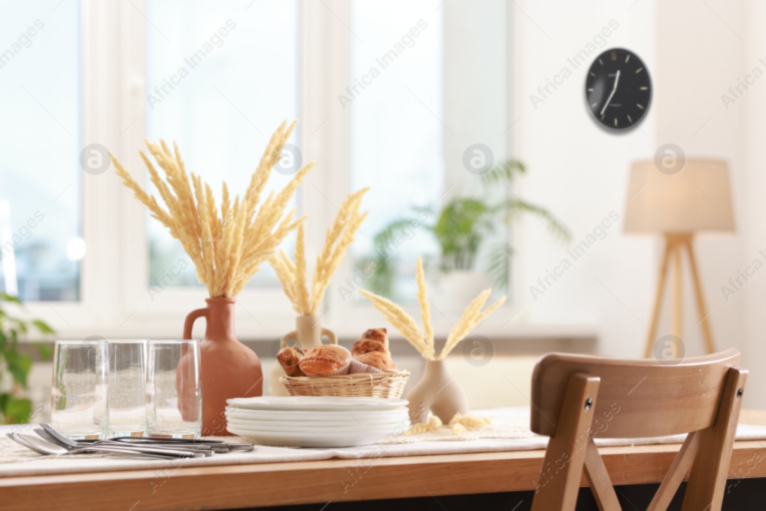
12:36
